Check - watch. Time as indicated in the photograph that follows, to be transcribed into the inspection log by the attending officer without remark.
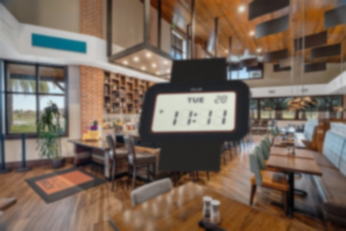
11:11
